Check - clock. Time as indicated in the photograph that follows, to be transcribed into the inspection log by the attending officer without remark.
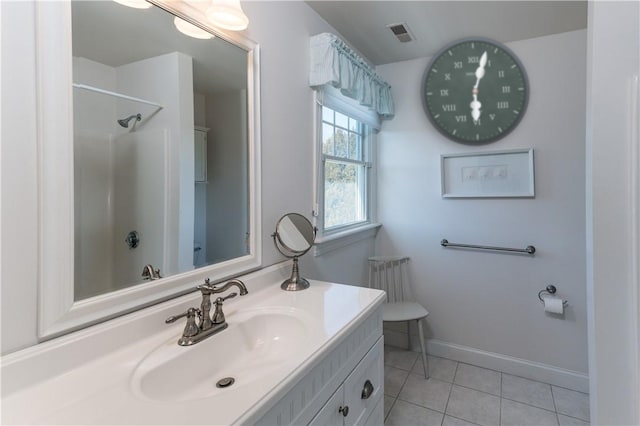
6:03
